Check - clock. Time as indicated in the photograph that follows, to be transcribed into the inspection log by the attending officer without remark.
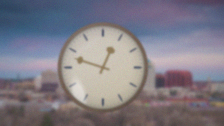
12:48
